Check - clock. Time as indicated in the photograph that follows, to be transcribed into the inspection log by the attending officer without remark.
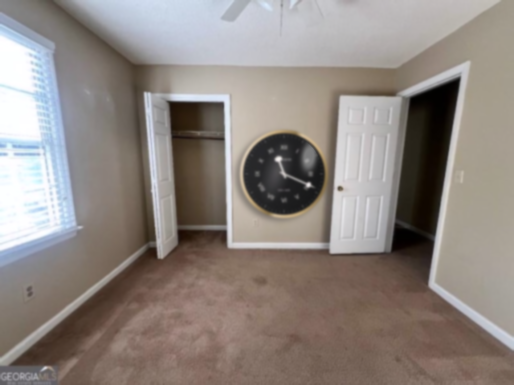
11:19
